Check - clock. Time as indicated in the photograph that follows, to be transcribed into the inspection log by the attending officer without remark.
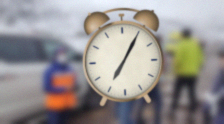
7:05
